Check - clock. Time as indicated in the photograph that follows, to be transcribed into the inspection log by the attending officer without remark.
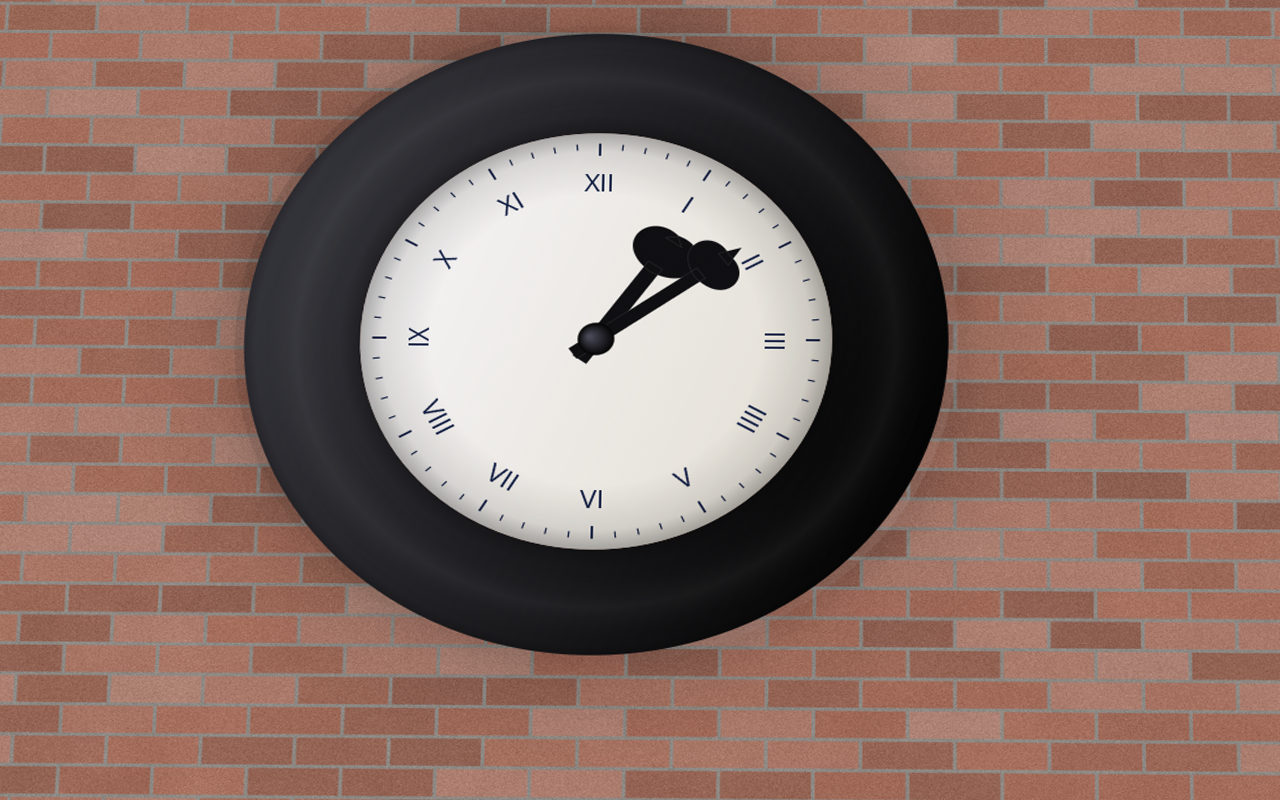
1:09
